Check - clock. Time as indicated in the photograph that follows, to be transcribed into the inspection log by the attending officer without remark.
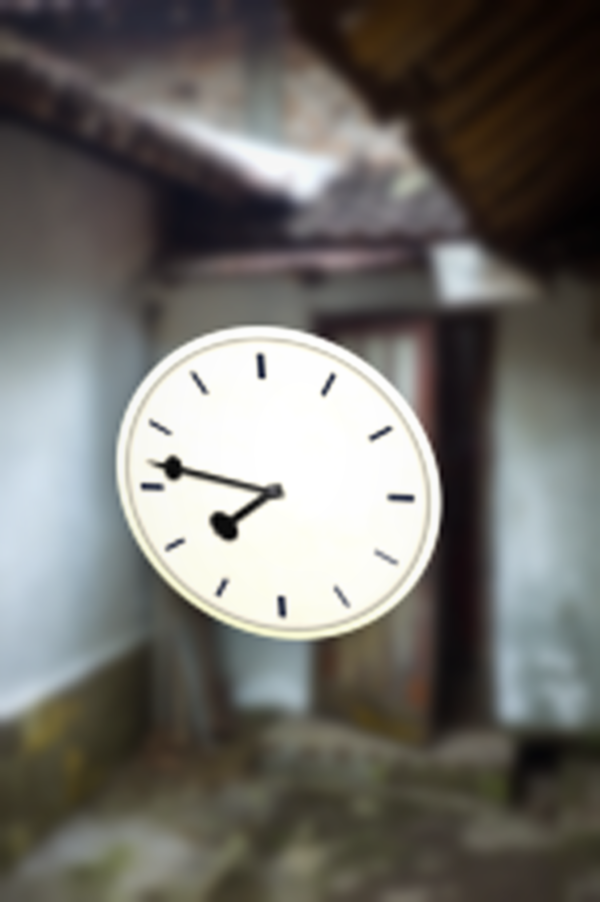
7:47
